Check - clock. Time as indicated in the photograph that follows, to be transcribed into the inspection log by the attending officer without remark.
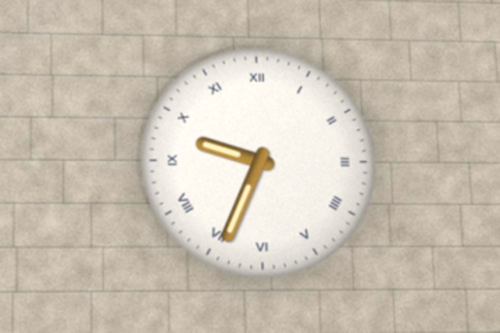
9:34
